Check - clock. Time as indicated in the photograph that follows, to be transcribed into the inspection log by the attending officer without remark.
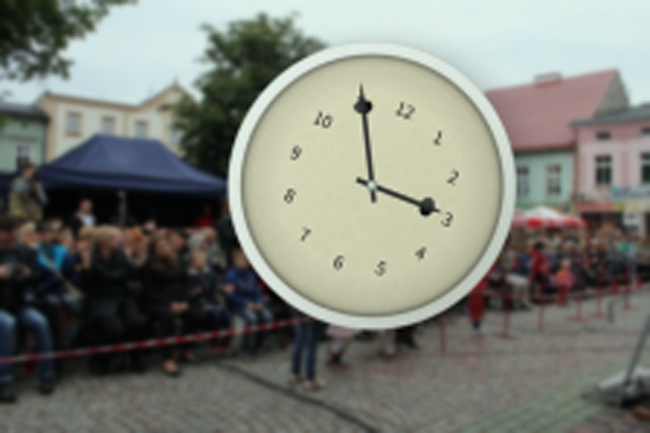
2:55
